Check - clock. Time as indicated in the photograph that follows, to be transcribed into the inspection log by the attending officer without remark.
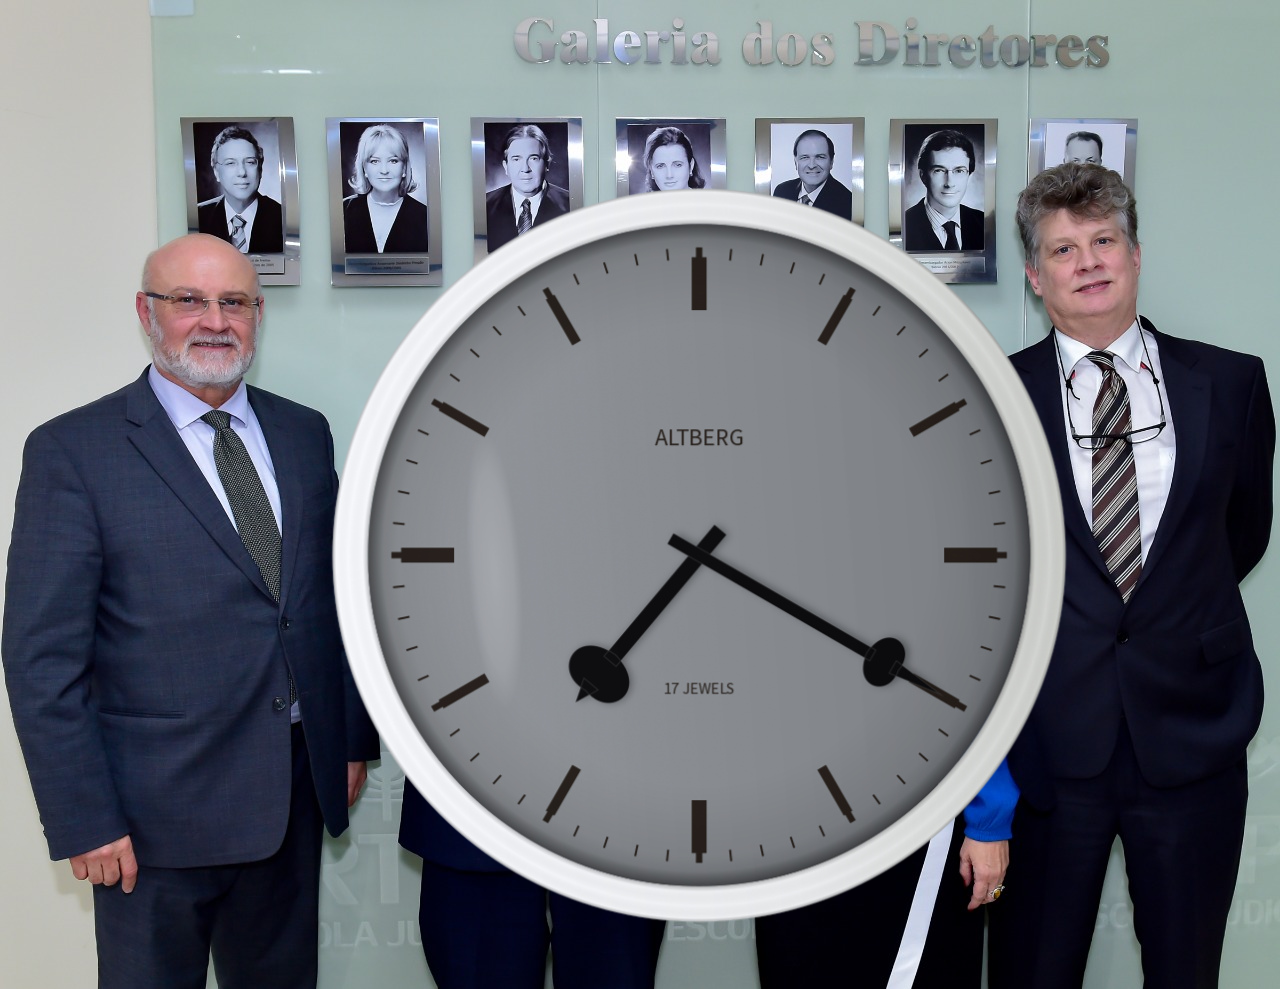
7:20
